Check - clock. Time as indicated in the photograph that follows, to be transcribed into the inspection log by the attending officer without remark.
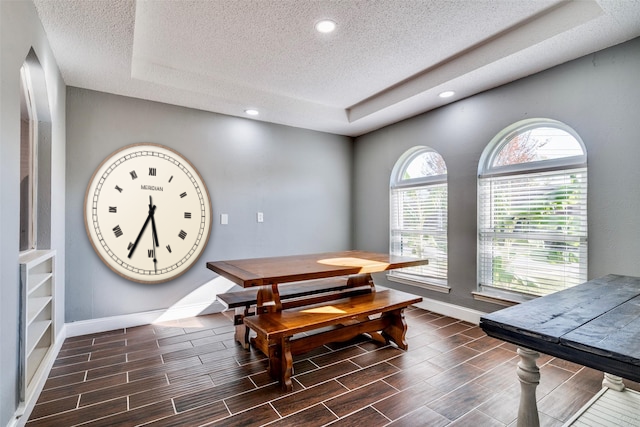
5:34:29
